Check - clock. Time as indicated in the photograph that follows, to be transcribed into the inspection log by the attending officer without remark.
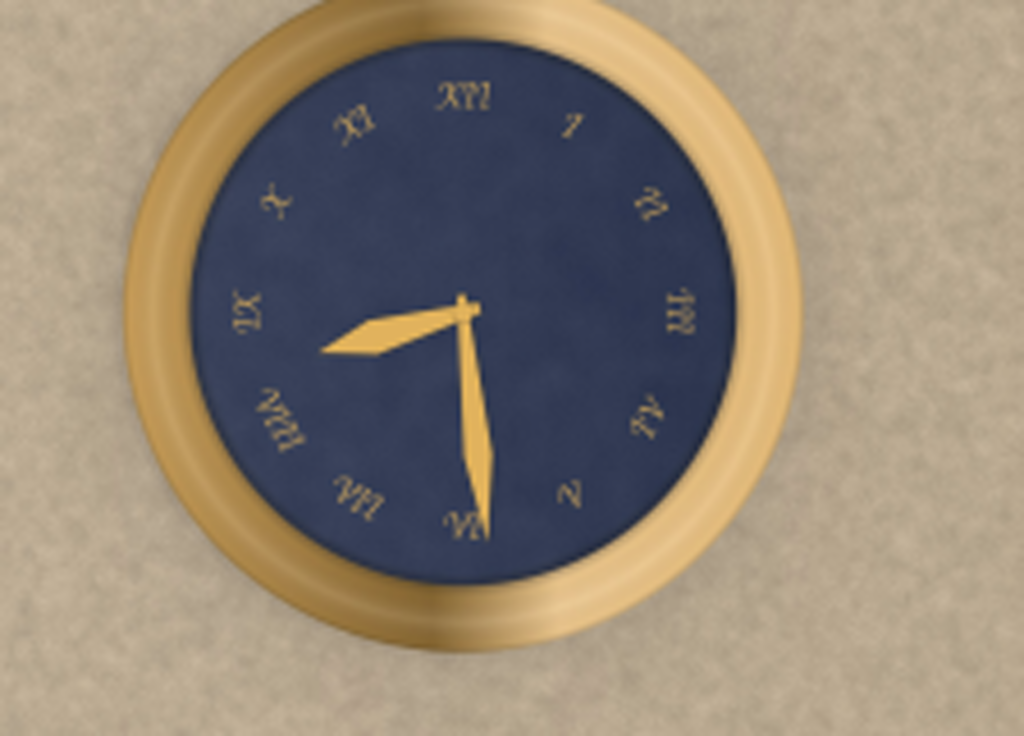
8:29
